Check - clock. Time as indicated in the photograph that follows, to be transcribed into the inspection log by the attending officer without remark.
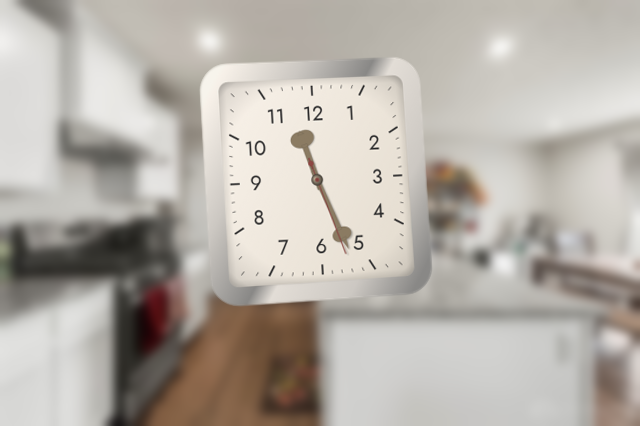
11:26:27
